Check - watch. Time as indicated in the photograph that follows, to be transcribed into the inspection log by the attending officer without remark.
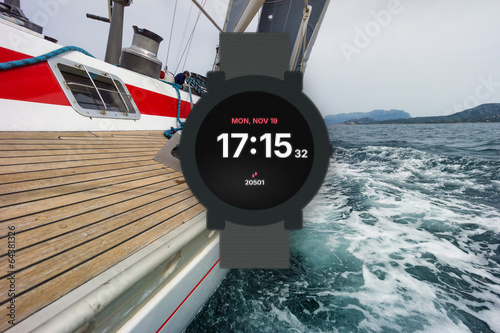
17:15:32
